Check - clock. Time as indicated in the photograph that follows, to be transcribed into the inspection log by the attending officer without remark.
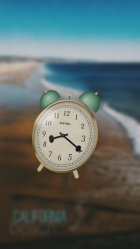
8:20
